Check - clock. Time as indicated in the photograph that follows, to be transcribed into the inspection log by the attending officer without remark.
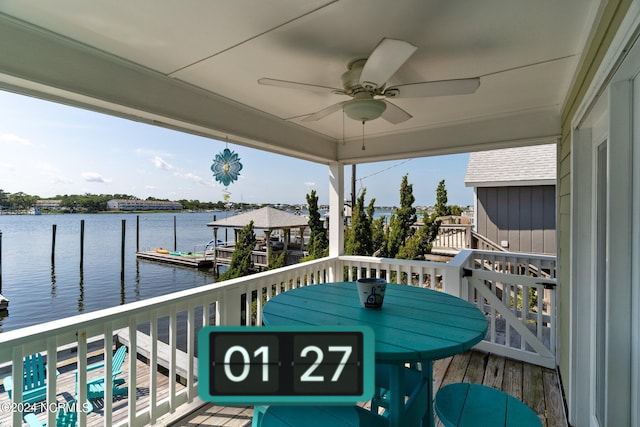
1:27
